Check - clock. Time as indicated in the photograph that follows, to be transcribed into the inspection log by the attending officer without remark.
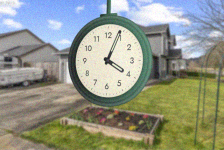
4:04
